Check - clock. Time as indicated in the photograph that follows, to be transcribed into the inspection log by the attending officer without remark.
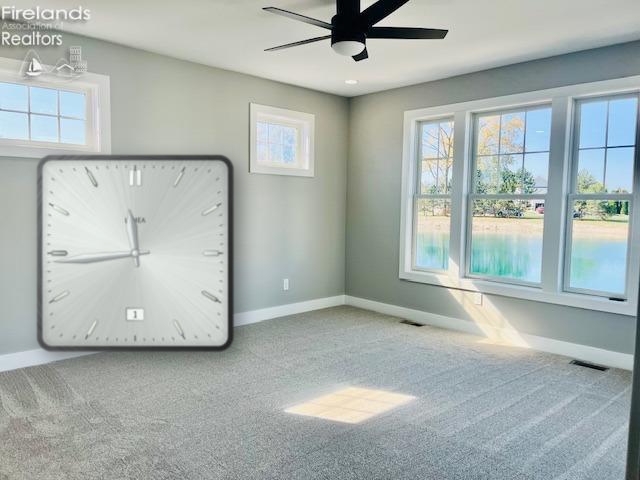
11:44
